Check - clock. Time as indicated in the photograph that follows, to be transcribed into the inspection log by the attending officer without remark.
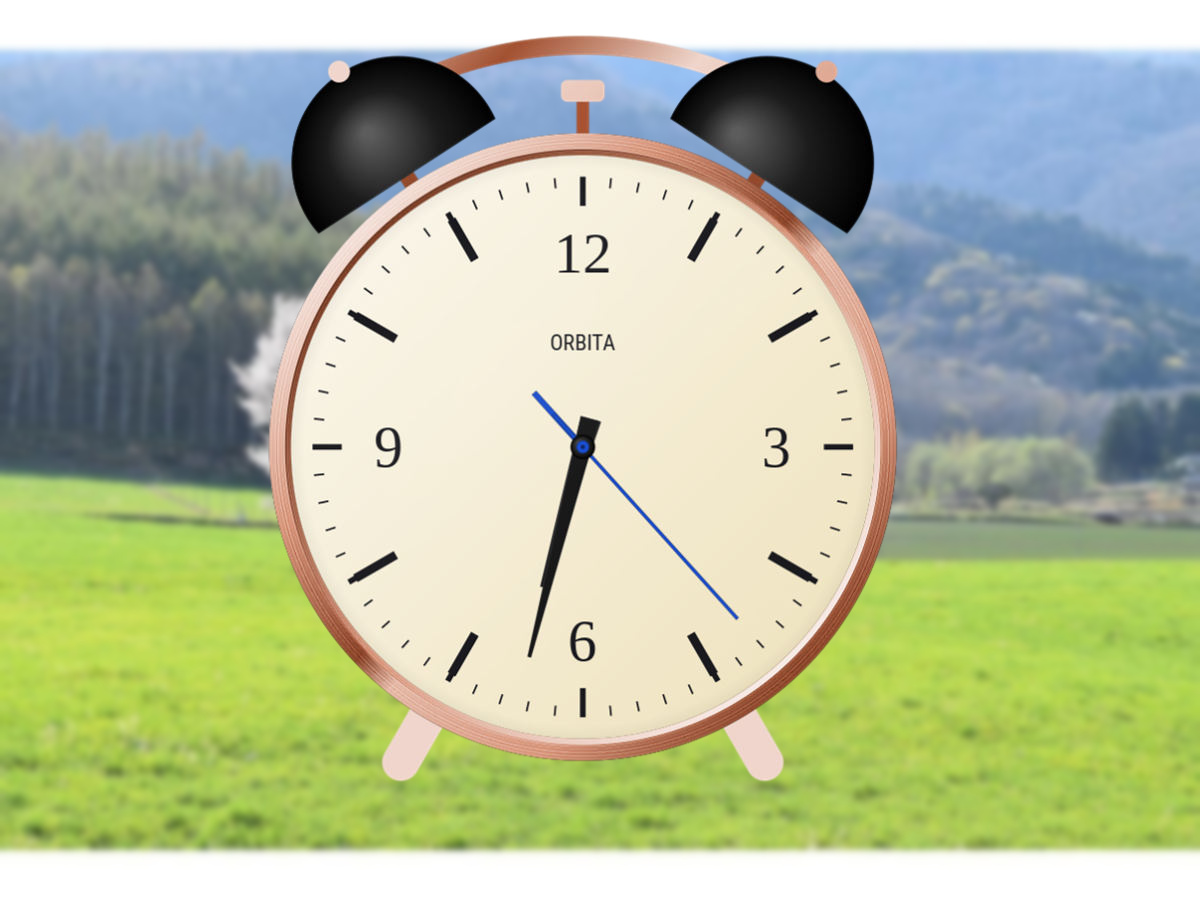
6:32:23
